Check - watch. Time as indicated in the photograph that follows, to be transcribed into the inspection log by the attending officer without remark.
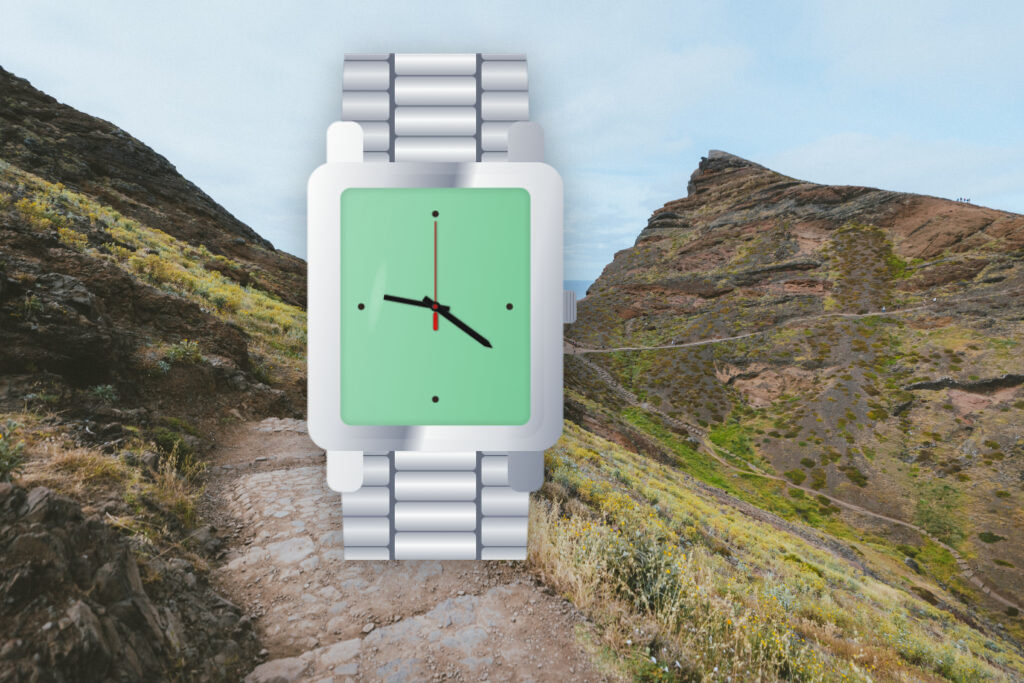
9:21:00
